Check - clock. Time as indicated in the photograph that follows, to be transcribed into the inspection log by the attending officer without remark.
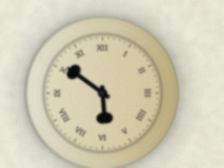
5:51
